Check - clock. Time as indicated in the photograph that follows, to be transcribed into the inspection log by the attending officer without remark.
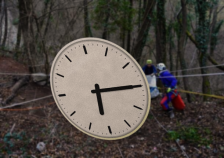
6:15
